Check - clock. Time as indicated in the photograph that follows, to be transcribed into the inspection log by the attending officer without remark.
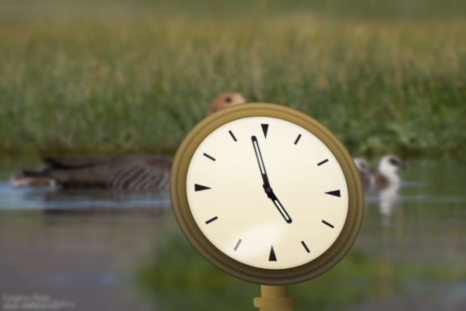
4:58
